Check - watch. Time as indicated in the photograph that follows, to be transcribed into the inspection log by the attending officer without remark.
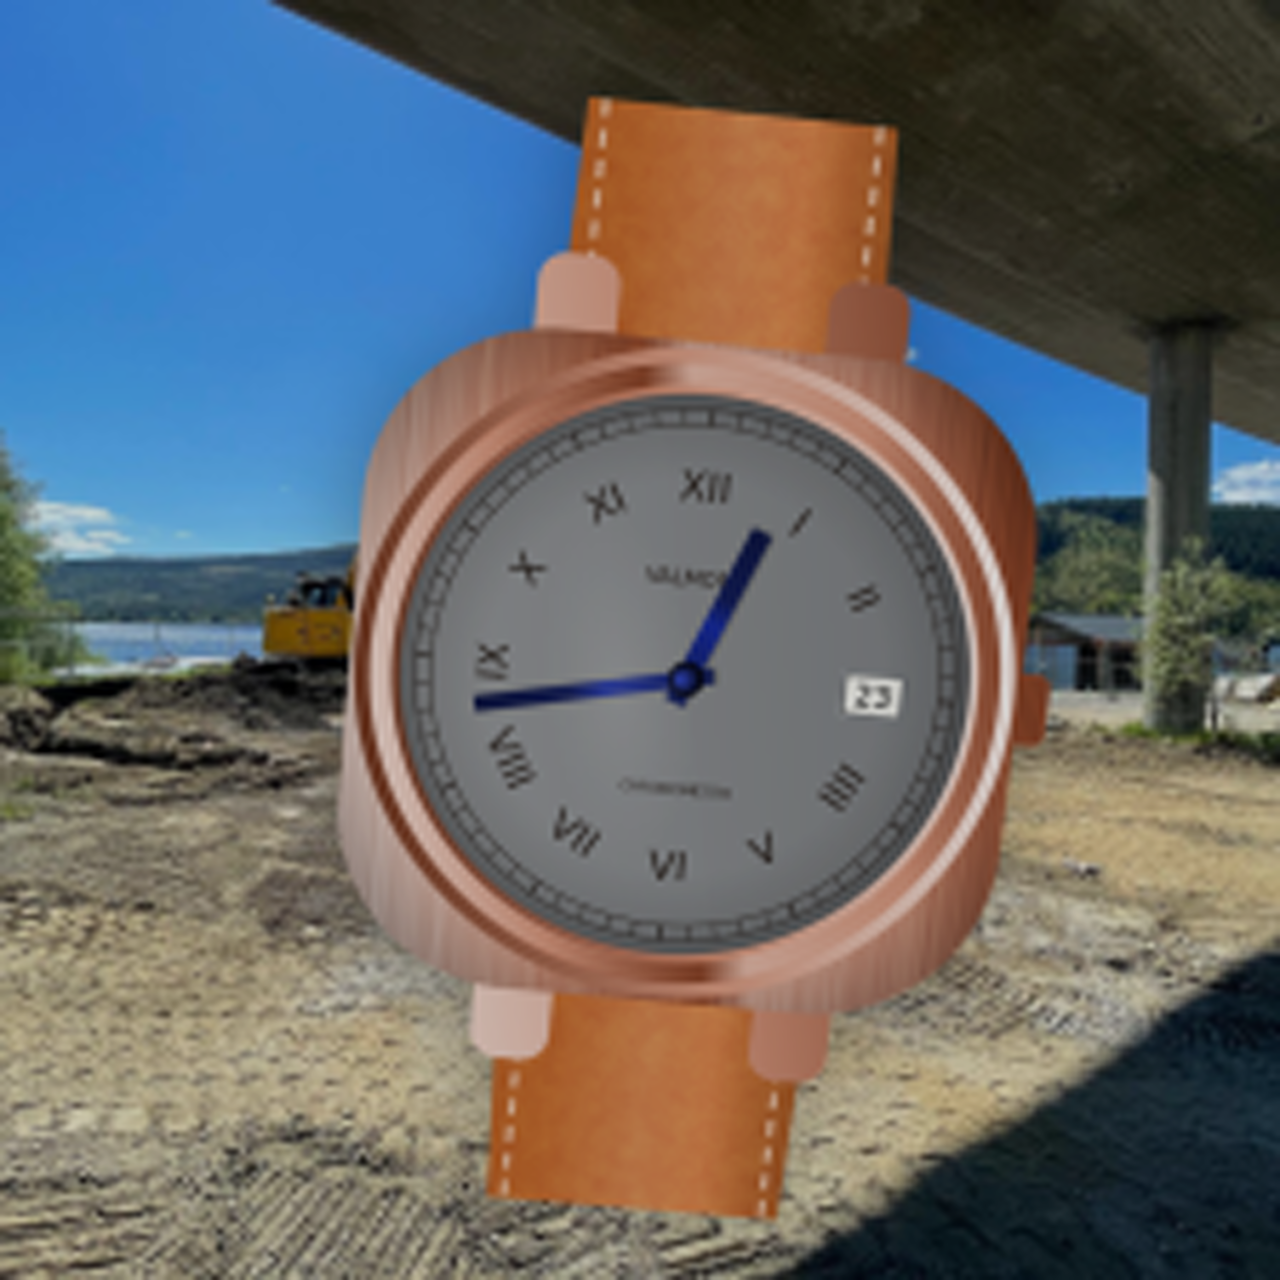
12:43
